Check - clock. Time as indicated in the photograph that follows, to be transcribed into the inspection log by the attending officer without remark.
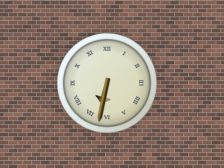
6:32
